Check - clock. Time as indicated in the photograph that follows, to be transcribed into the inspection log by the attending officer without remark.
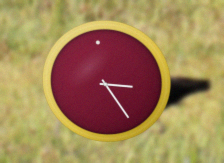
3:26
